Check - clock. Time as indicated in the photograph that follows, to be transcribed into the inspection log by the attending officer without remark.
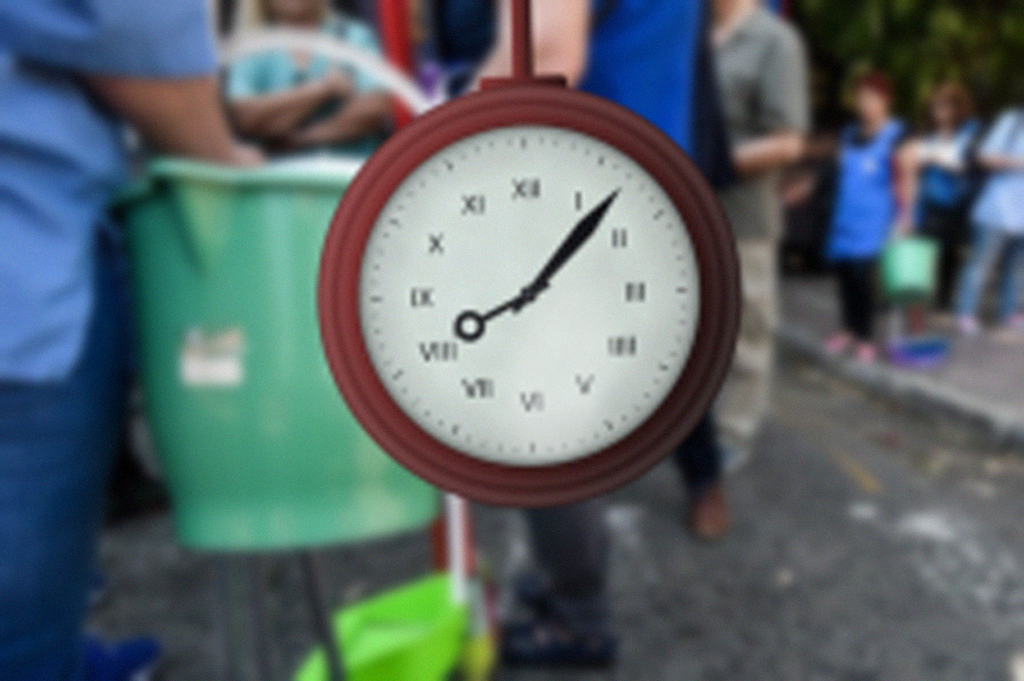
8:07
